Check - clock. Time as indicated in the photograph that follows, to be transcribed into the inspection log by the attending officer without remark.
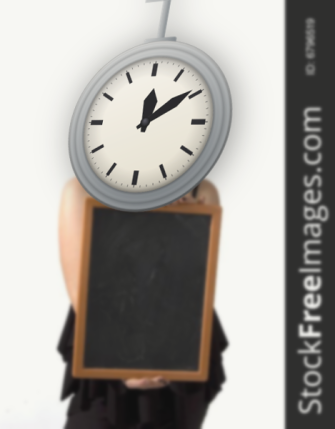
12:09
